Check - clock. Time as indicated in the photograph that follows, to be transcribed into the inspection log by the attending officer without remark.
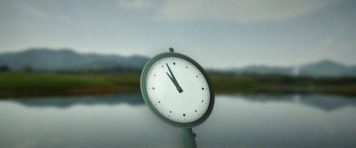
10:57
